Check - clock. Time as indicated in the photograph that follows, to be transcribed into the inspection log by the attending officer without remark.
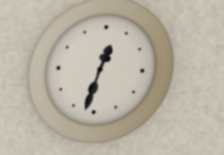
12:32
